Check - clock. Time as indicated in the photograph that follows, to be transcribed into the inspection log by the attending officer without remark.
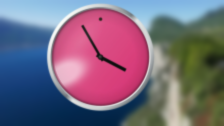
3:55
